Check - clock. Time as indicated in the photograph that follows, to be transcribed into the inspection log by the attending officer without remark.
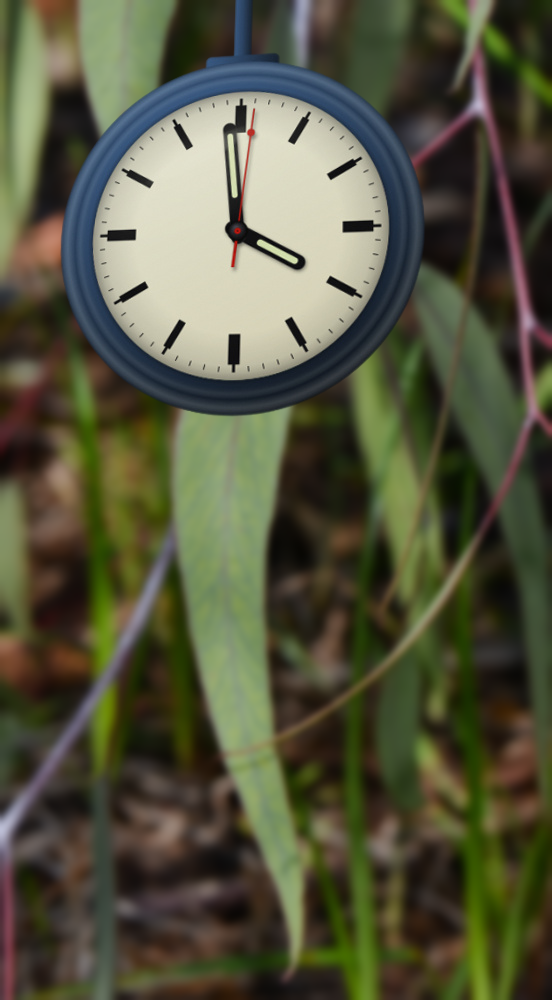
3:59:01
